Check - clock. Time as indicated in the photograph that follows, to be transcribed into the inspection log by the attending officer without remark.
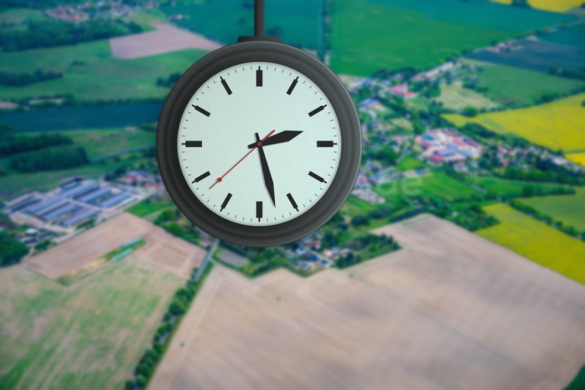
2:27:38
